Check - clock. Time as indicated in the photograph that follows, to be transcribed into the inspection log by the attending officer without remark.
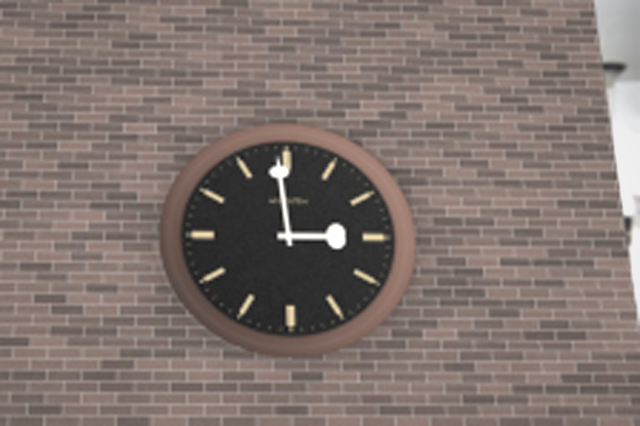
2:59
